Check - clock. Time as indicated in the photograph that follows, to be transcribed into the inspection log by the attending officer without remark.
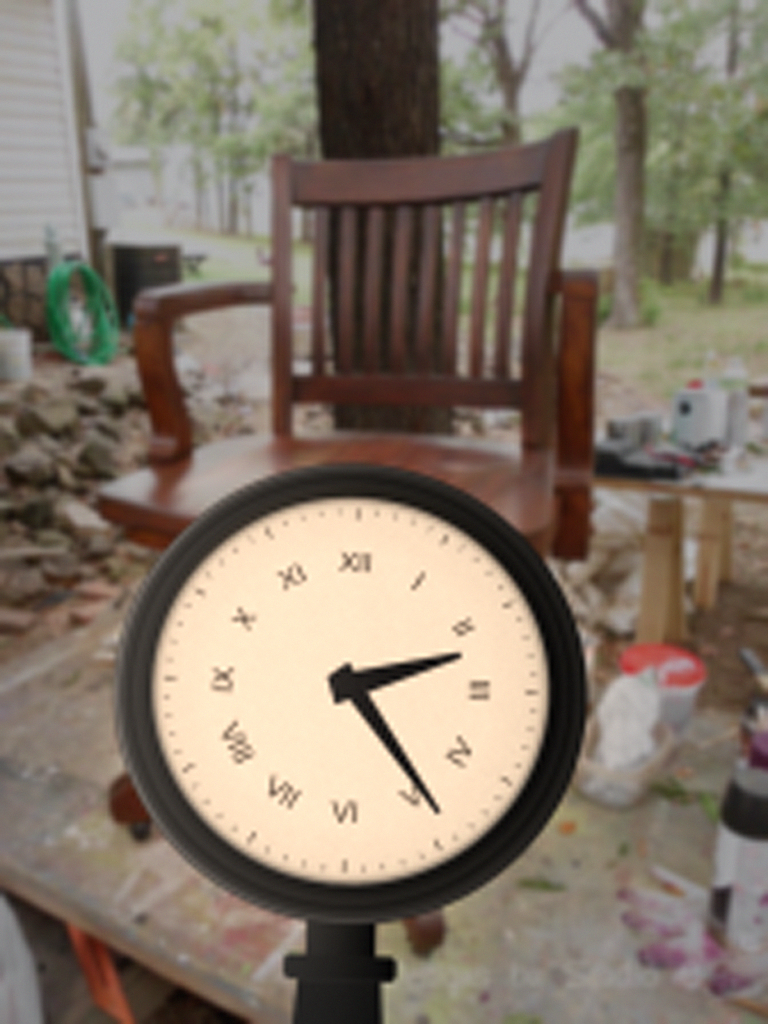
2:24
